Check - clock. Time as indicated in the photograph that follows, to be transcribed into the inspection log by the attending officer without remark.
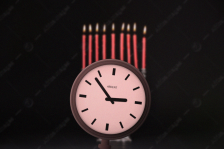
2:53
